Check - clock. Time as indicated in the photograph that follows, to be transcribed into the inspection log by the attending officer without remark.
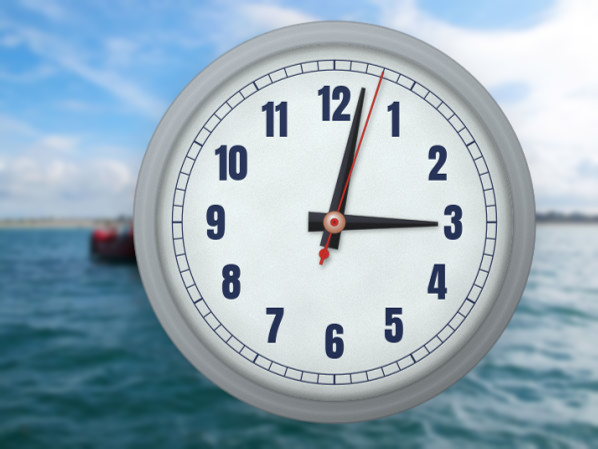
3:02:03
